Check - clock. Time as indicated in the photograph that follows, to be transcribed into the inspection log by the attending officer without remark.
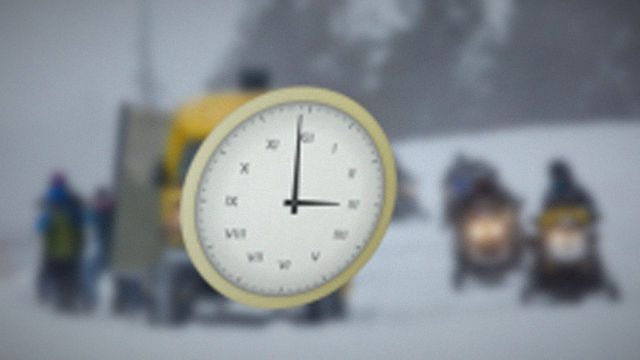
2:59
